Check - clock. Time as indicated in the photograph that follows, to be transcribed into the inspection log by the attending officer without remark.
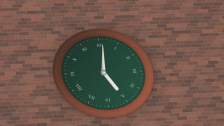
5:01
